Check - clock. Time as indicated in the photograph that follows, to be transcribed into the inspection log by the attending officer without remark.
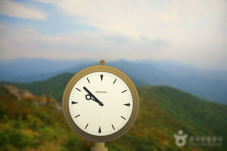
9:52
